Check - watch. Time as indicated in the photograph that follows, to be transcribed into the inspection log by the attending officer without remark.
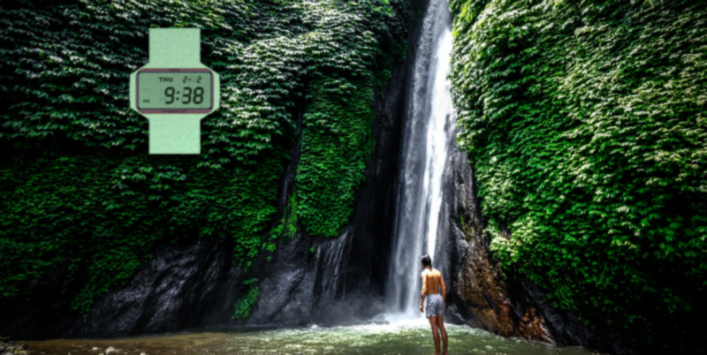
9:38
